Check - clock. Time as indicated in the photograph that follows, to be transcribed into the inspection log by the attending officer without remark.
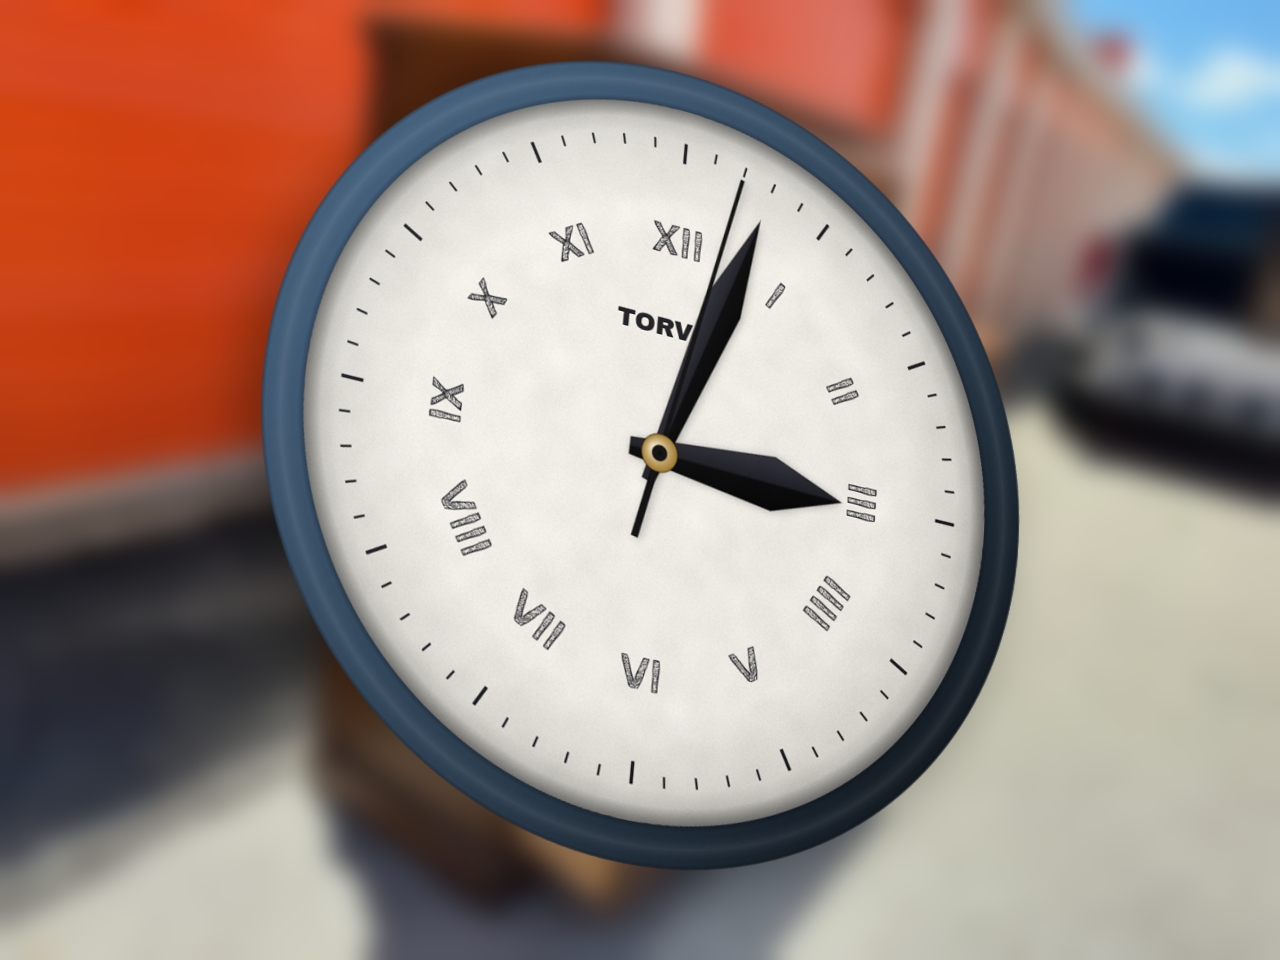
3:03:02
